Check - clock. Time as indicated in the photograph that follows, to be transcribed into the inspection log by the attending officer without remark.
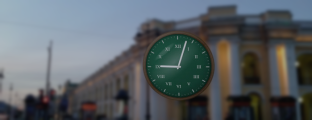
9:03
